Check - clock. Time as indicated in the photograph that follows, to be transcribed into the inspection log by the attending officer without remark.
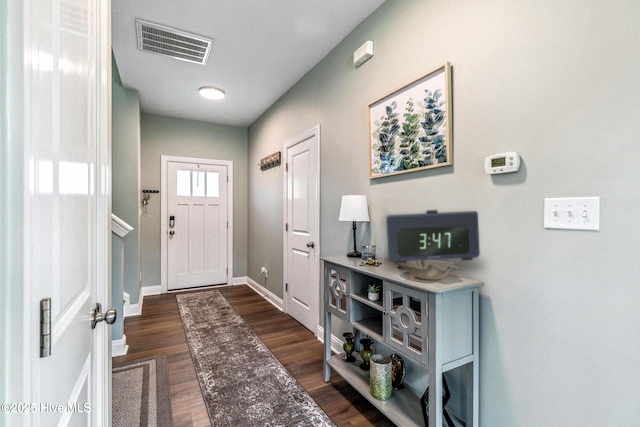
3:47
